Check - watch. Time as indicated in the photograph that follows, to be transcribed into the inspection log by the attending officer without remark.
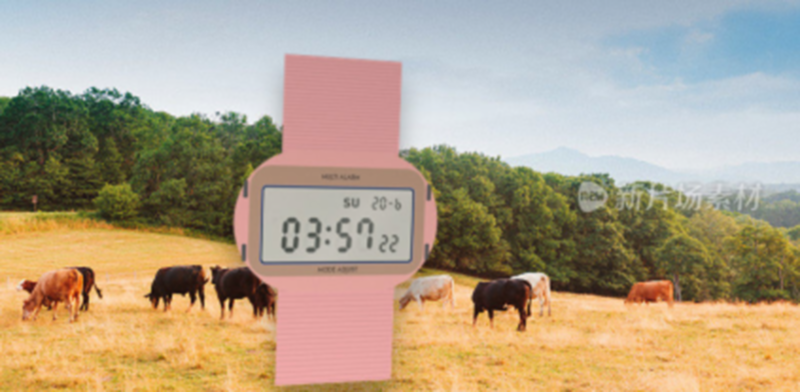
3:57:22
